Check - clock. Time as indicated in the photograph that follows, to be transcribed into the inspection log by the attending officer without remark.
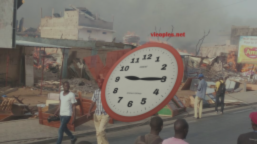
9:15
